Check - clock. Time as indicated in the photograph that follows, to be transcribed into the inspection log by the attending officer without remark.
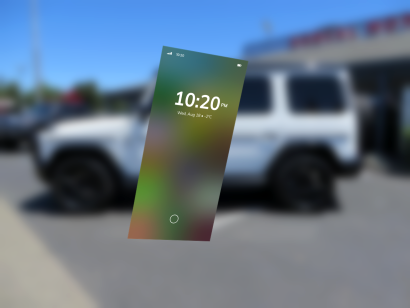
10:20
